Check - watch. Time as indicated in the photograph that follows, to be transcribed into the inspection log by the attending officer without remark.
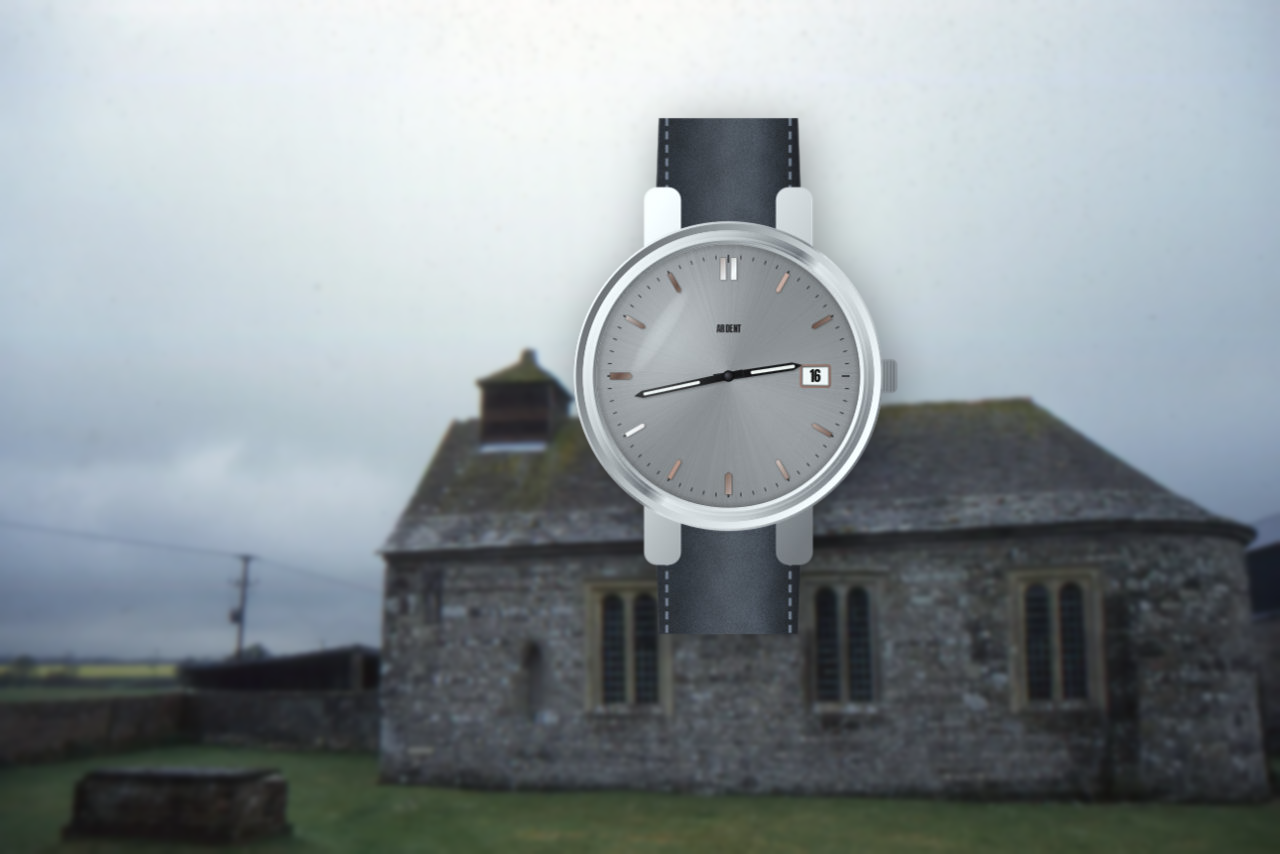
2:43
